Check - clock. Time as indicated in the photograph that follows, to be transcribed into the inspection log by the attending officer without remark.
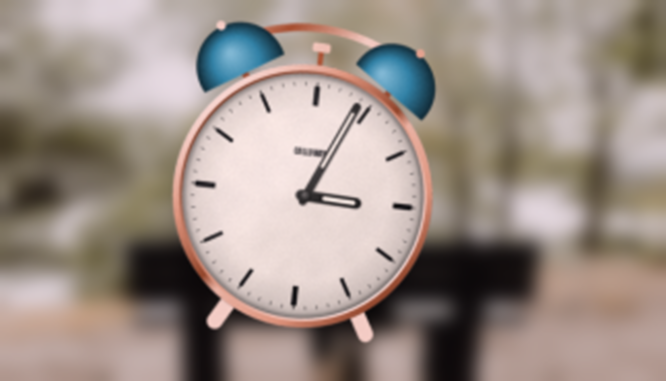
3:04
